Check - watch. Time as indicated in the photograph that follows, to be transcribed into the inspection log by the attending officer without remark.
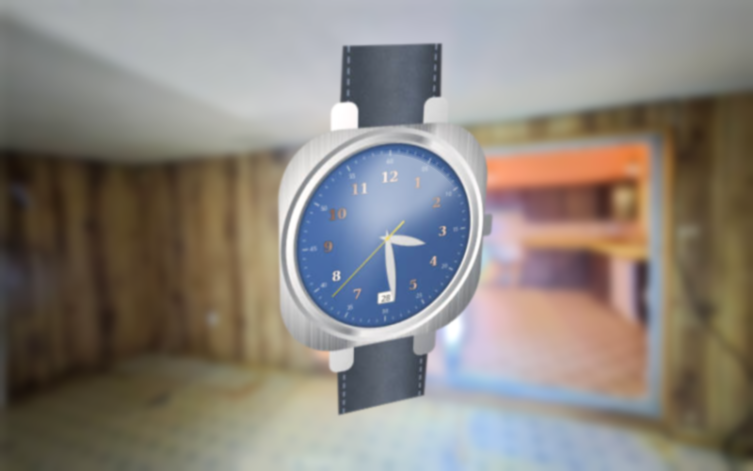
3:28:38
